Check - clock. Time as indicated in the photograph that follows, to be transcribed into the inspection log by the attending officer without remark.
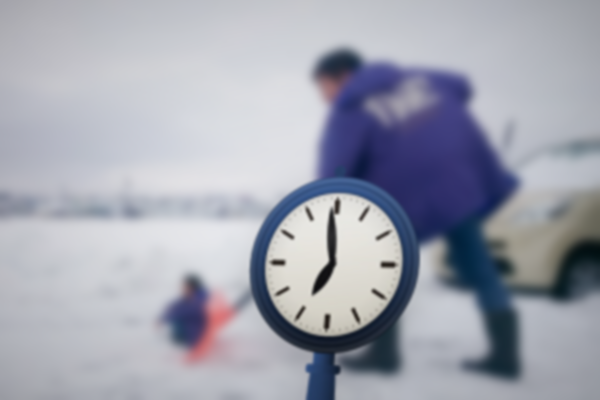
6:59
